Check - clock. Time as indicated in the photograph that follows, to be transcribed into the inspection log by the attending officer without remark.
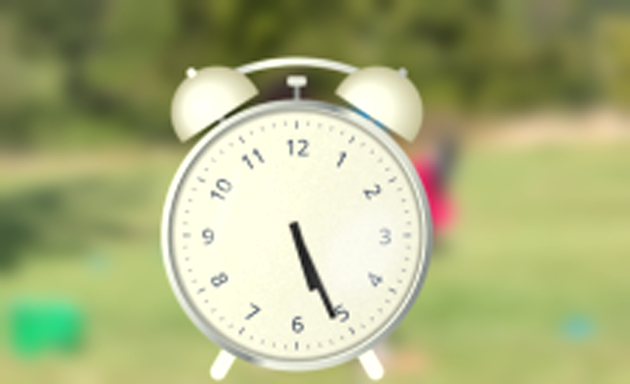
5:26
